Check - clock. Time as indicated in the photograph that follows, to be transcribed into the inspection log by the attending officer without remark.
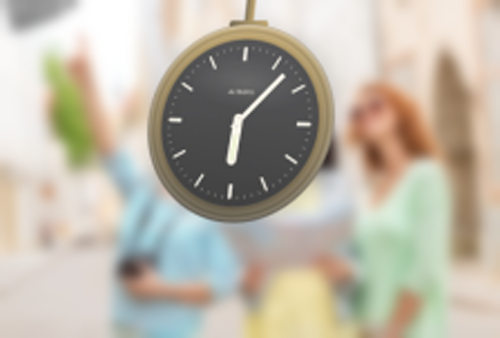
6:07
